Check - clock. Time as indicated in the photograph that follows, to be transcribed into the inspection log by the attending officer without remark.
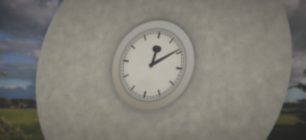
12:09
